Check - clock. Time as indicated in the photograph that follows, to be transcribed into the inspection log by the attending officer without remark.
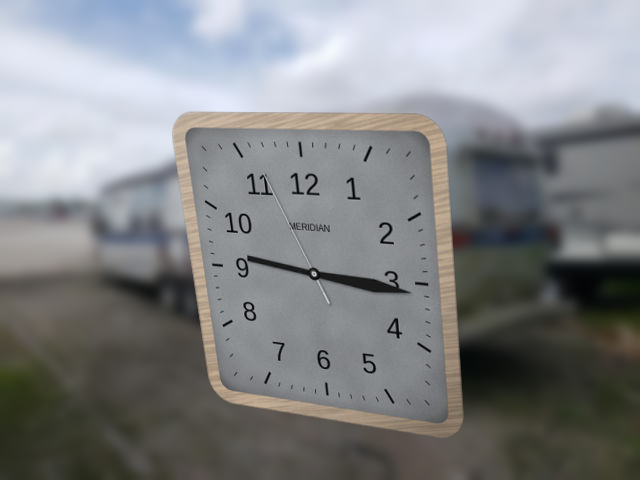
9:15:56
